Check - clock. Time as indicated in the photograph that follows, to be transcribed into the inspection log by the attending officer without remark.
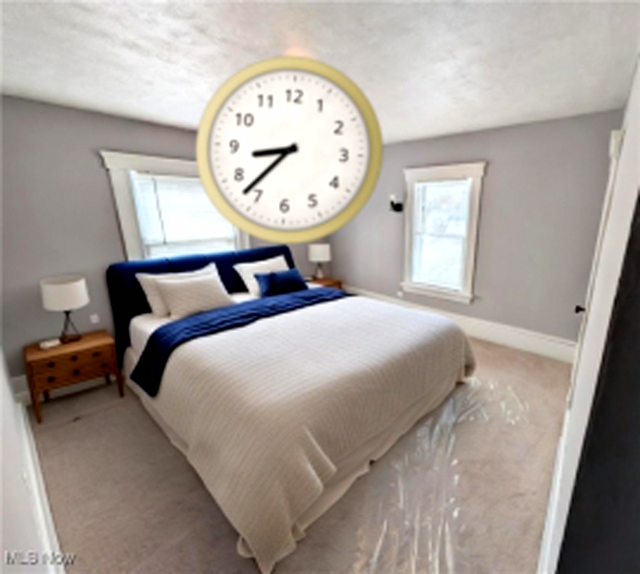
8:37
